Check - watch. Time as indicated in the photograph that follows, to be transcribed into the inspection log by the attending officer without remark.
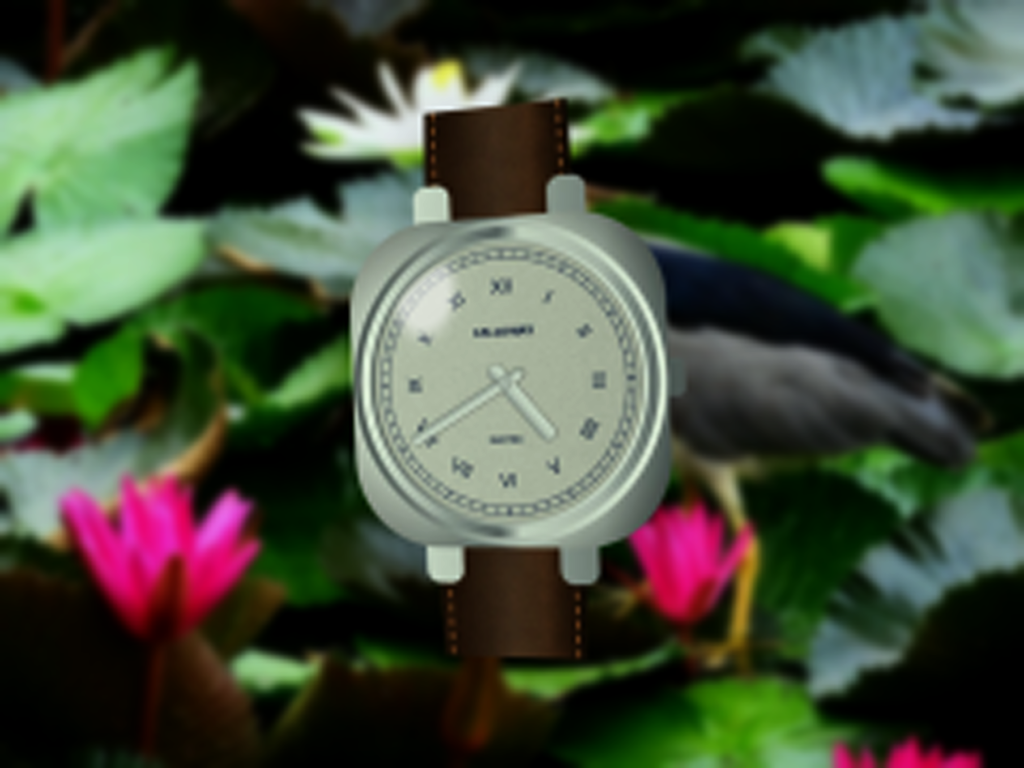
4:40
